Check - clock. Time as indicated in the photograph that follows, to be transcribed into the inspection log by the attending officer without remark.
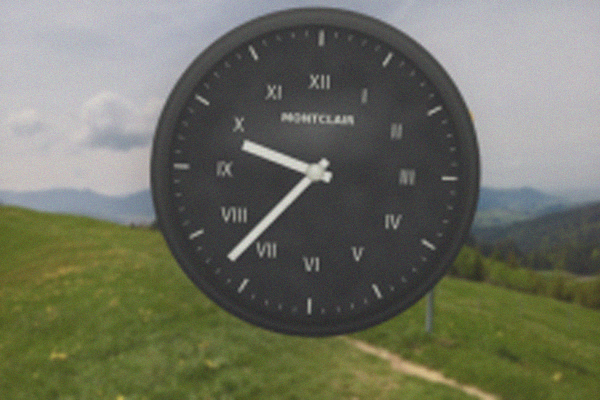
9:37
